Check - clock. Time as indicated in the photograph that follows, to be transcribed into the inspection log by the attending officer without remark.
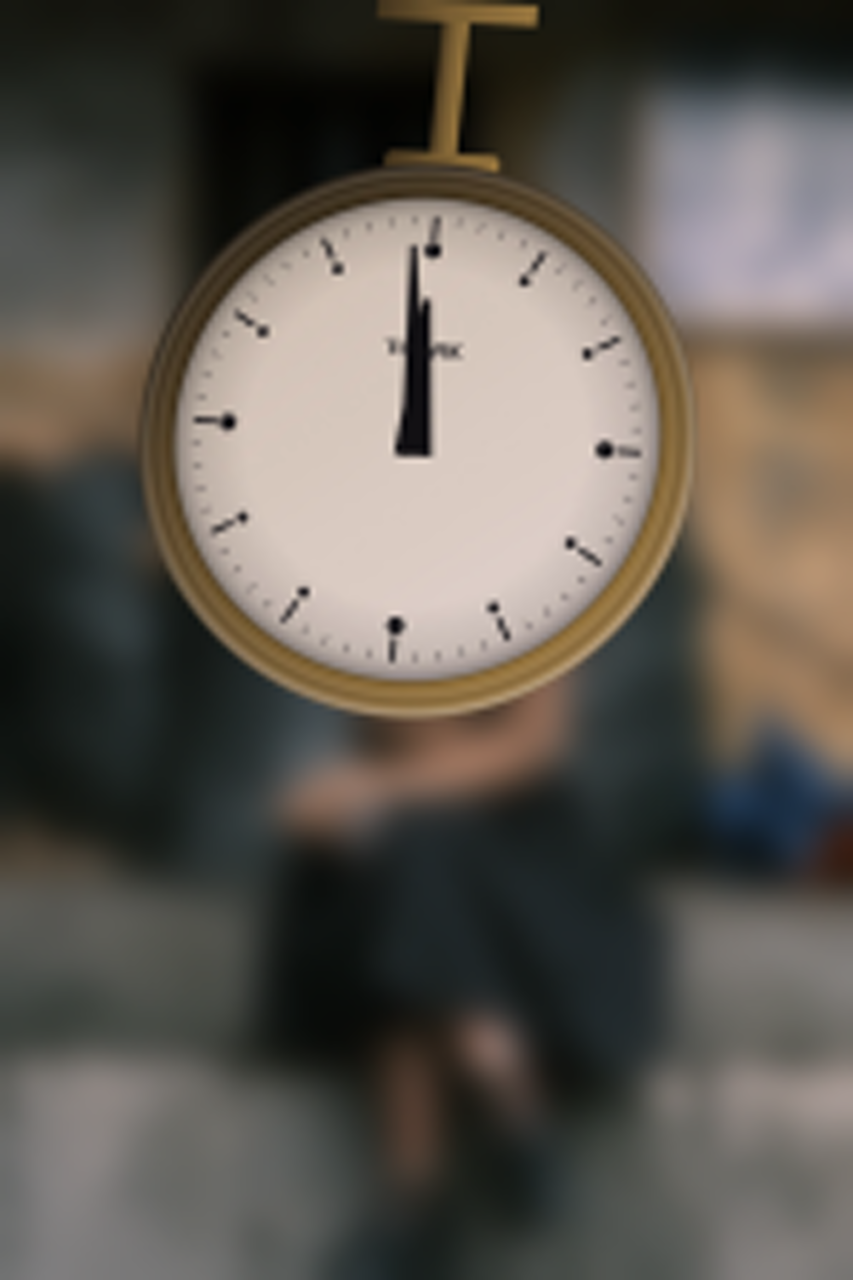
11:59
